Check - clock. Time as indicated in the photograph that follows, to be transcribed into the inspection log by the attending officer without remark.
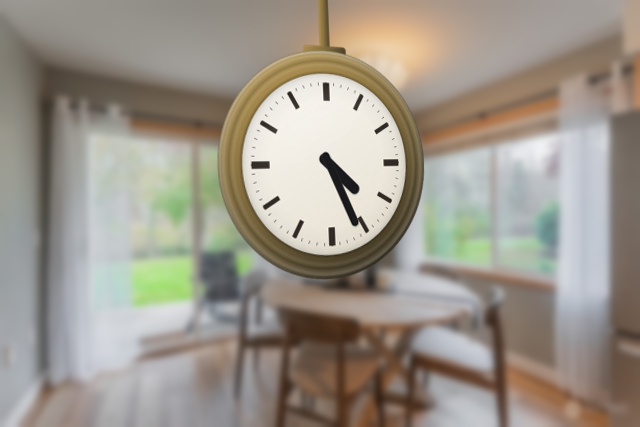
4:26
